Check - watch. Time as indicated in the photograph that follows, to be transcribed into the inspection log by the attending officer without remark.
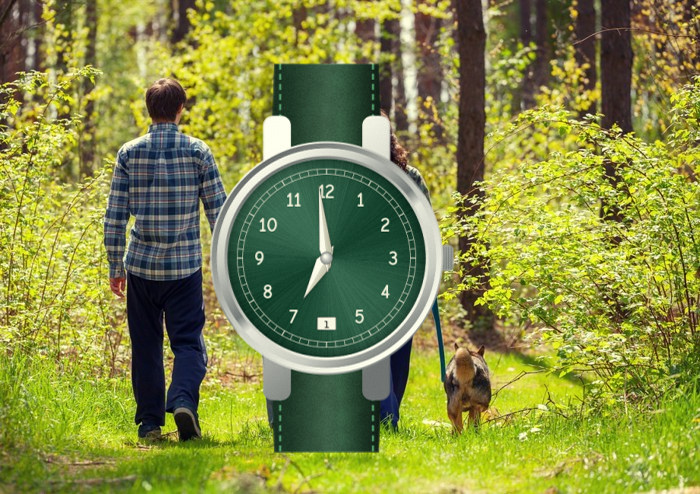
6:59
